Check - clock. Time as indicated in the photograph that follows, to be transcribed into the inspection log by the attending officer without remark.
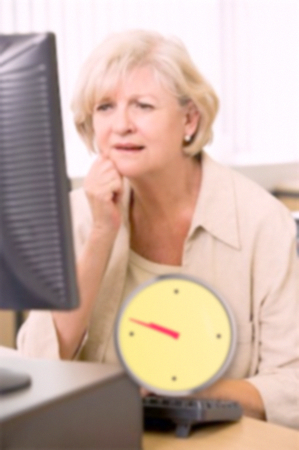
9:48
